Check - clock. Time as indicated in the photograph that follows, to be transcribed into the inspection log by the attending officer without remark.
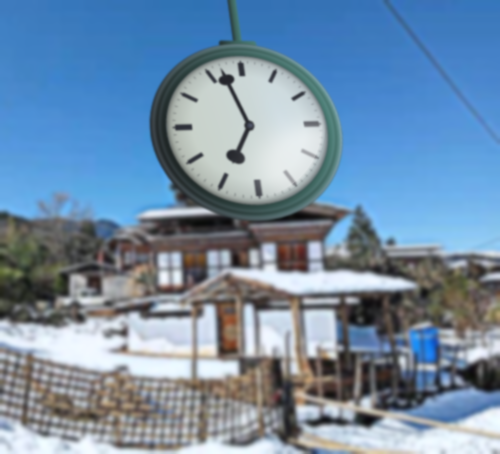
6:57
